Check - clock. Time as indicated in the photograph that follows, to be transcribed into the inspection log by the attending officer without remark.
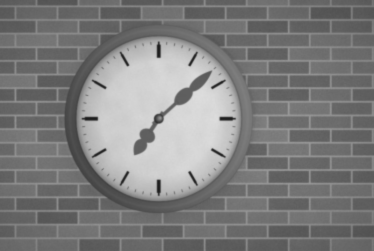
7:08
